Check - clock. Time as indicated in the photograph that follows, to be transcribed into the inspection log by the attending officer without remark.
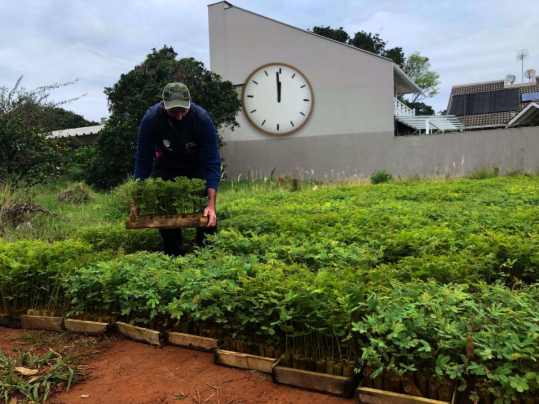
11:59
